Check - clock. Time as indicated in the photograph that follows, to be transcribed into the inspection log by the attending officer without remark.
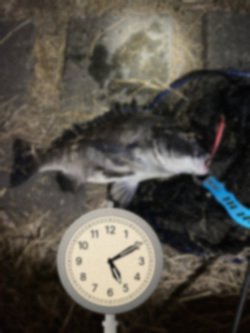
5:10
